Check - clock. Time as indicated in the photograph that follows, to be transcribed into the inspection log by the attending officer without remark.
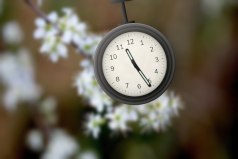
11:26
